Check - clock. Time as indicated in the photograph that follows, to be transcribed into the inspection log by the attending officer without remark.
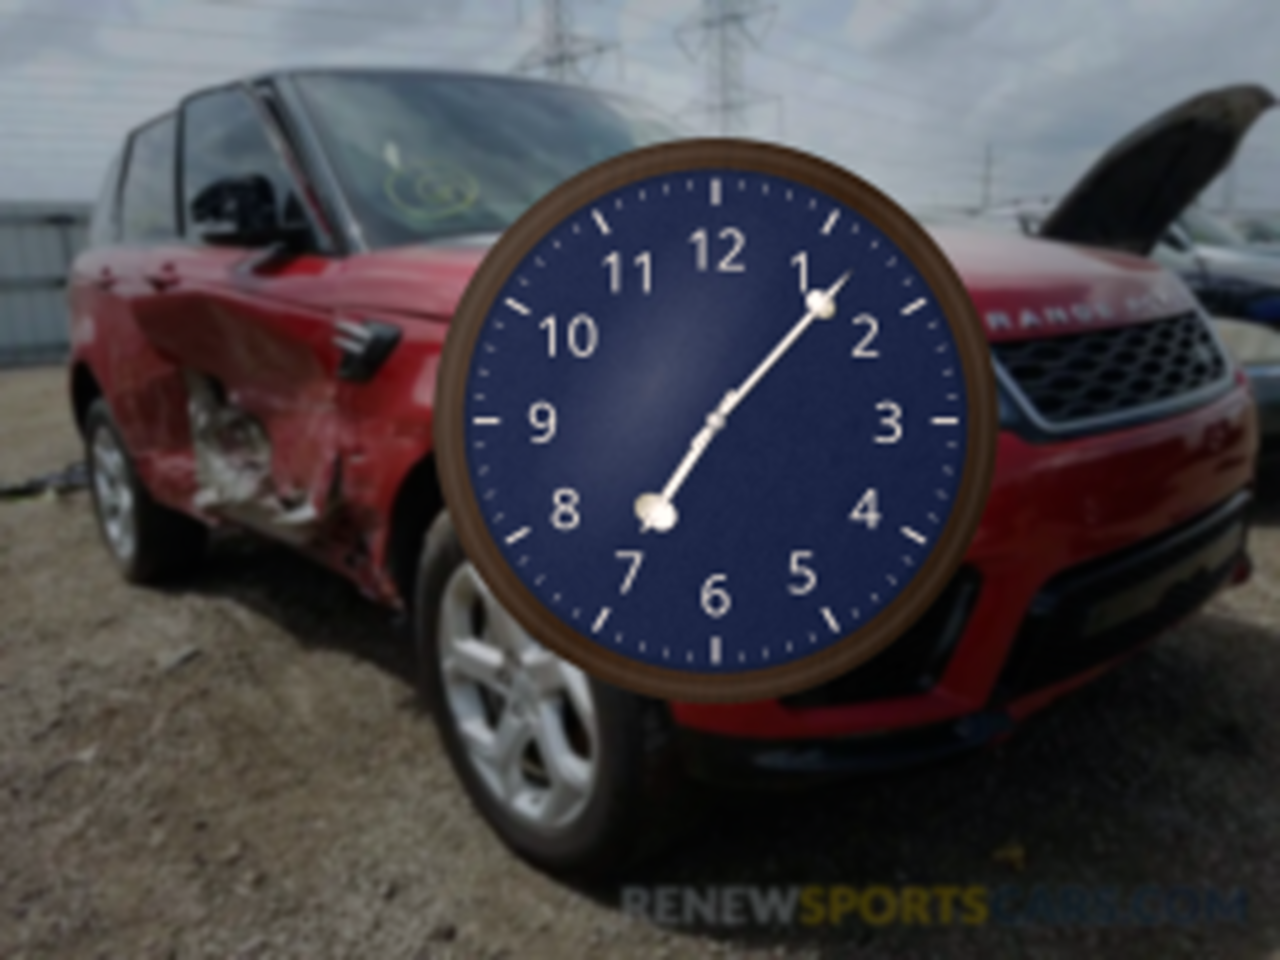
7:07
